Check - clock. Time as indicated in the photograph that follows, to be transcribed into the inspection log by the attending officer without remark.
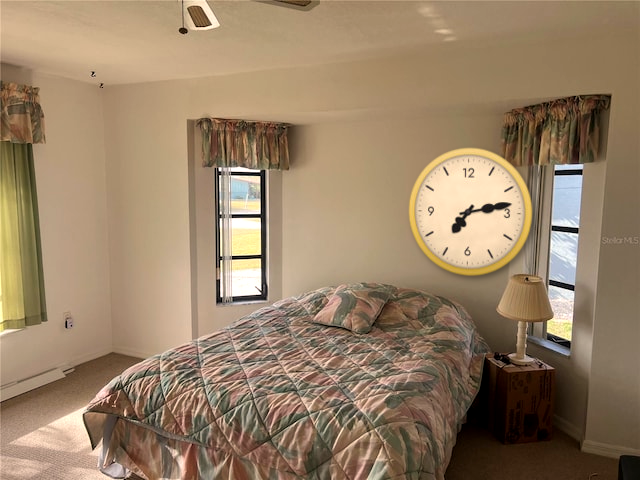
7:13
